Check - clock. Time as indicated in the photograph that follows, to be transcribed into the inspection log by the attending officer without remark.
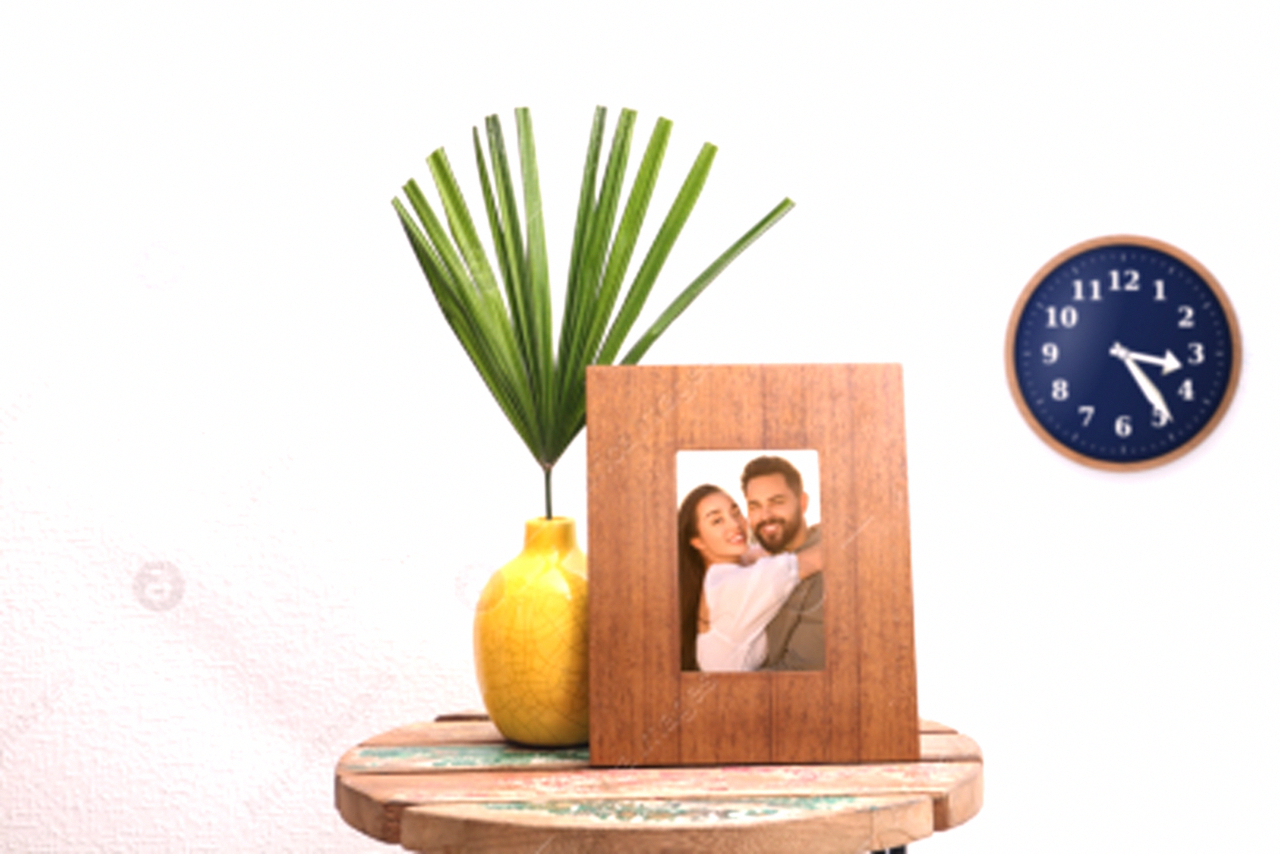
3:24
